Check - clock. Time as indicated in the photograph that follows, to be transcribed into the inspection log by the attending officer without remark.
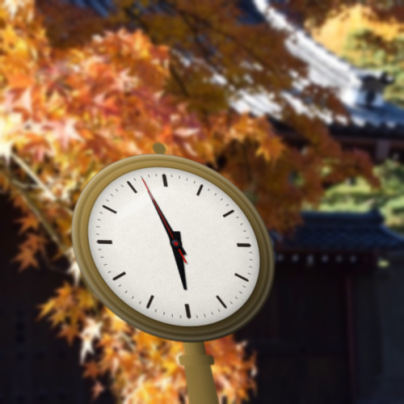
5:56:57
